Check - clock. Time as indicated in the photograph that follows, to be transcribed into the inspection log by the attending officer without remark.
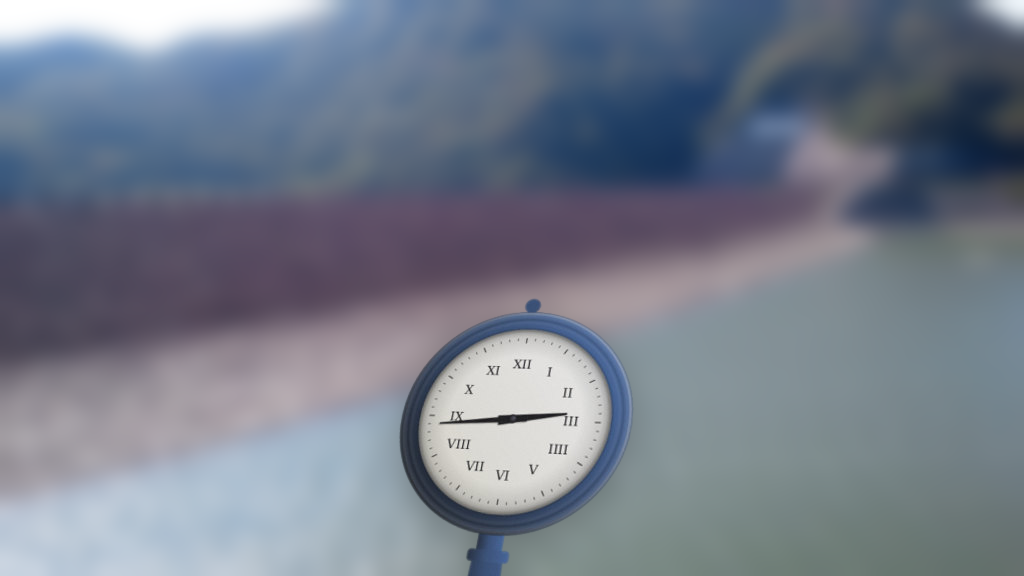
2:44
